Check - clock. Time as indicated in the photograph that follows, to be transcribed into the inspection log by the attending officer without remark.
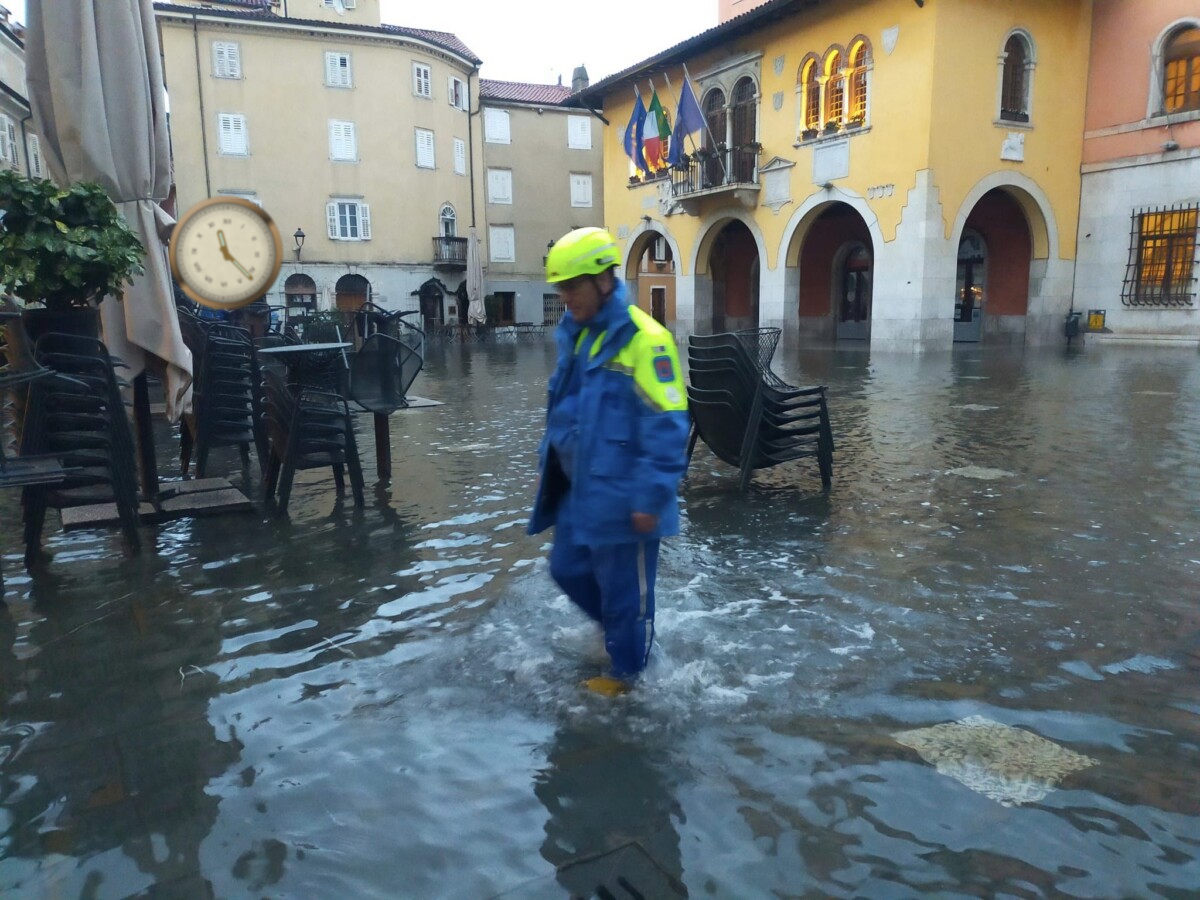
11:22
